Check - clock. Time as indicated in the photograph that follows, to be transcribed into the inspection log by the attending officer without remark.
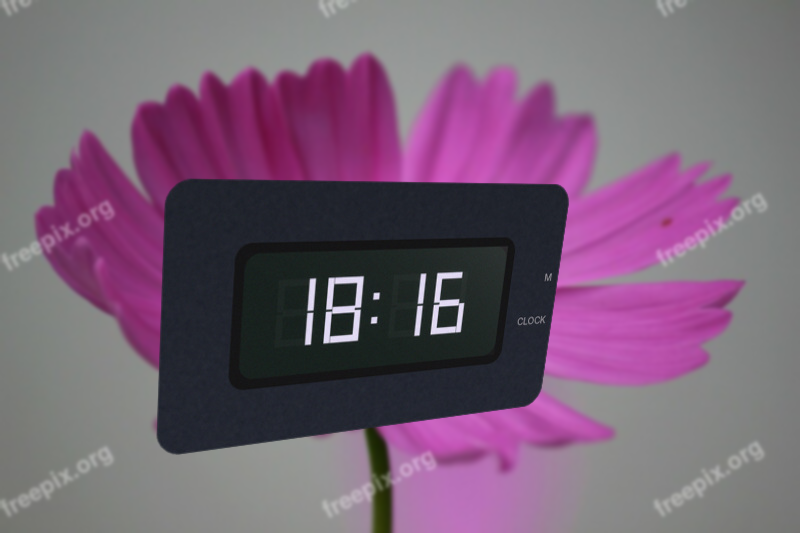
18:16
